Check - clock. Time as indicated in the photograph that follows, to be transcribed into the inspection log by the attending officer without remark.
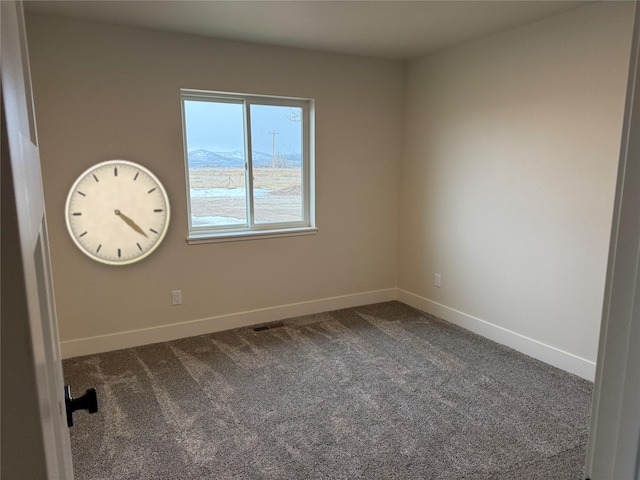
4:22
